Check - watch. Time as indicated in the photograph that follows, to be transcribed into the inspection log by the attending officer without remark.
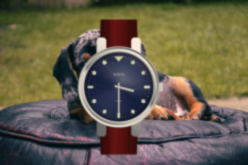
3:30
